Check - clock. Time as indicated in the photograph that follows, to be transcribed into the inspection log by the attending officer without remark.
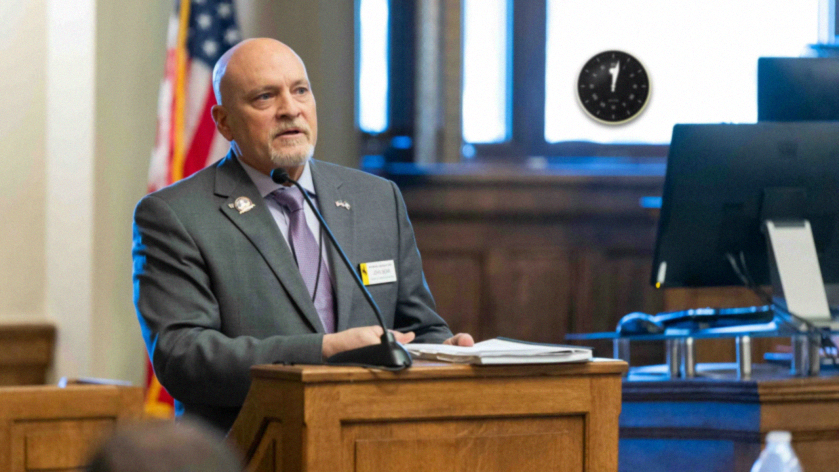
12:02
